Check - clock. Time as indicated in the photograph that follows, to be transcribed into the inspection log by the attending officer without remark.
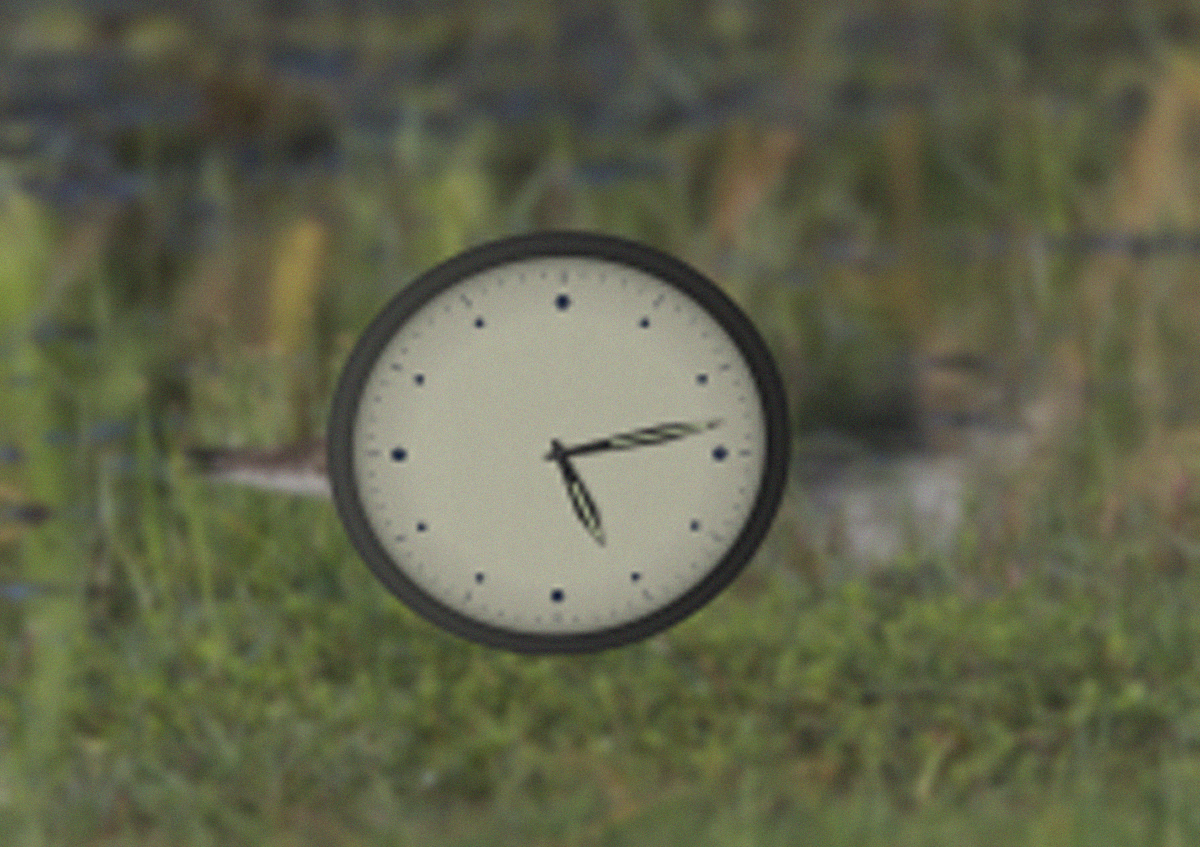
5:13
